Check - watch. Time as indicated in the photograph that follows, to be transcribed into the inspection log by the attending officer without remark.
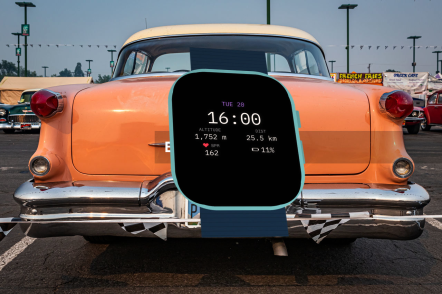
16:00
